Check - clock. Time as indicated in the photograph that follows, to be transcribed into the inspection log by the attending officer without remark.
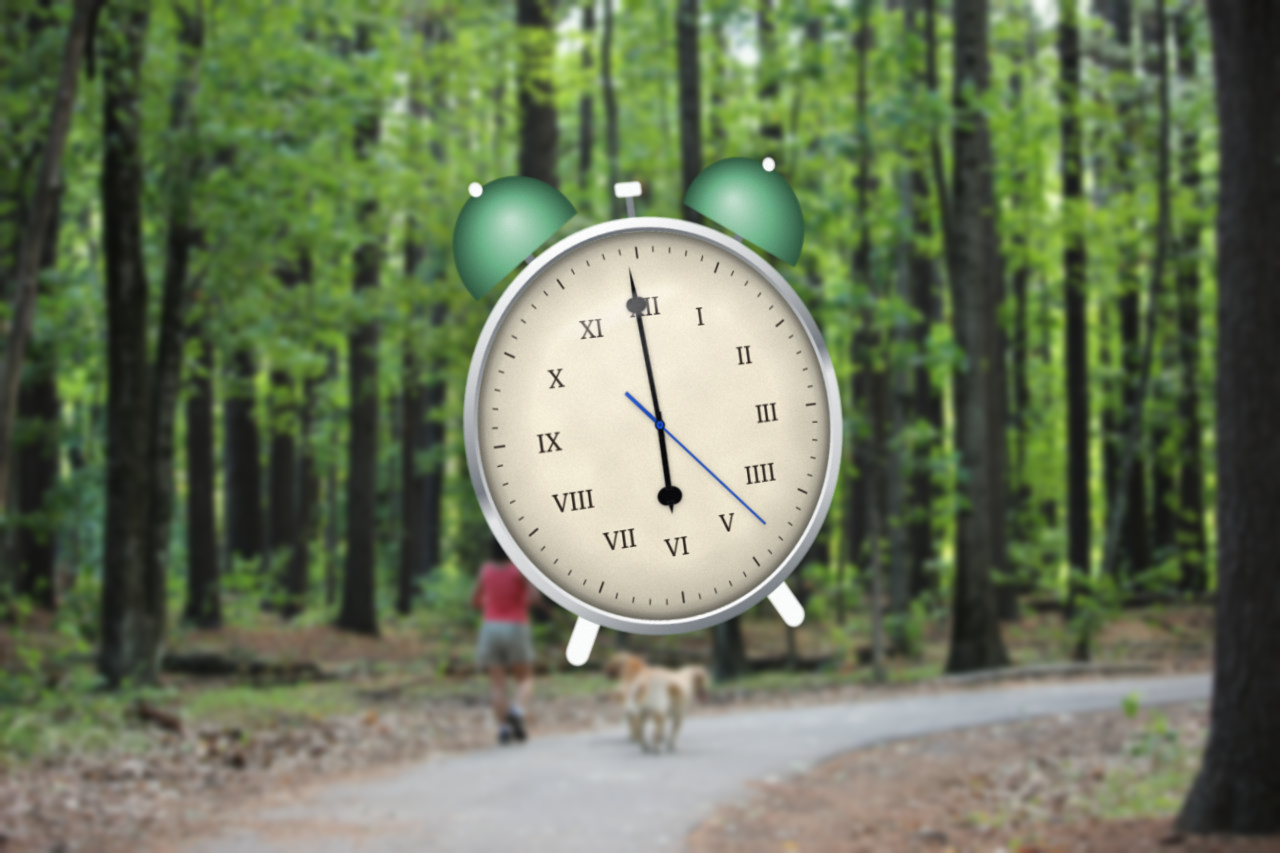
5:59:23
